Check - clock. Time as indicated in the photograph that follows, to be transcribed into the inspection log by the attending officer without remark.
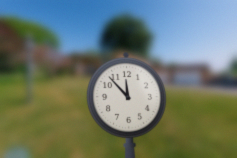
11:53
